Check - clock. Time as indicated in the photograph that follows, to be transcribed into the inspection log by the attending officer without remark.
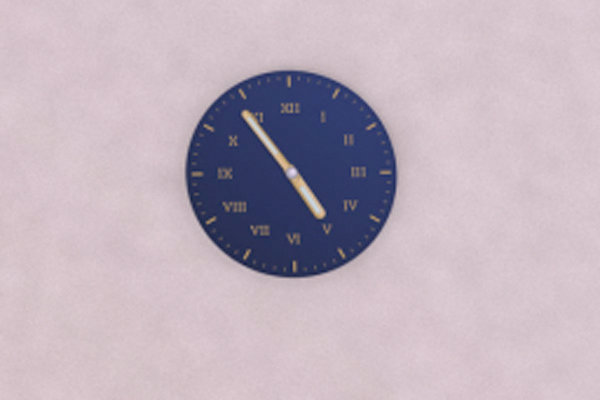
4:54
